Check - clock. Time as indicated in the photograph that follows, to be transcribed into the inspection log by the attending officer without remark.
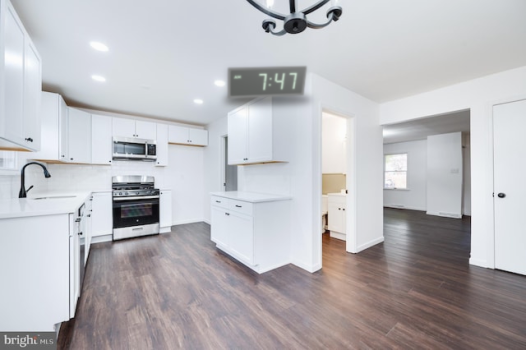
7:47
